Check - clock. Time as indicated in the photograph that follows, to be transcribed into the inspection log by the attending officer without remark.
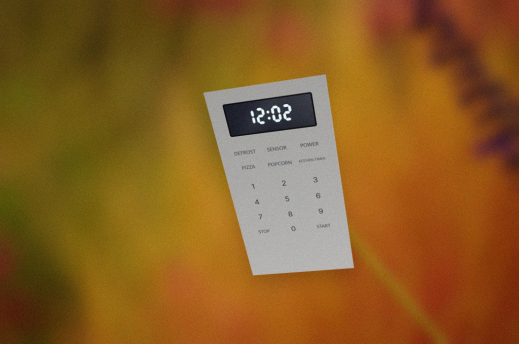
12:02
